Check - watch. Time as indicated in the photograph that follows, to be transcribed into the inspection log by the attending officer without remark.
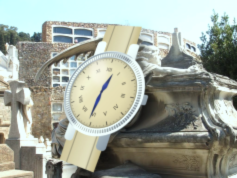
12:31
